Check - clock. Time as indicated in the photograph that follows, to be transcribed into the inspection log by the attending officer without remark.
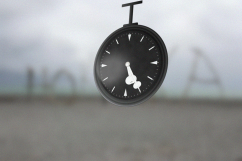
5:25
